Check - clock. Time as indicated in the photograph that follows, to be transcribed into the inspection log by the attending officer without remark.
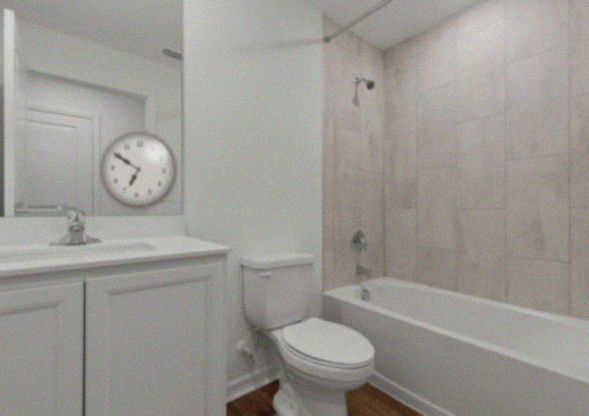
6:50
